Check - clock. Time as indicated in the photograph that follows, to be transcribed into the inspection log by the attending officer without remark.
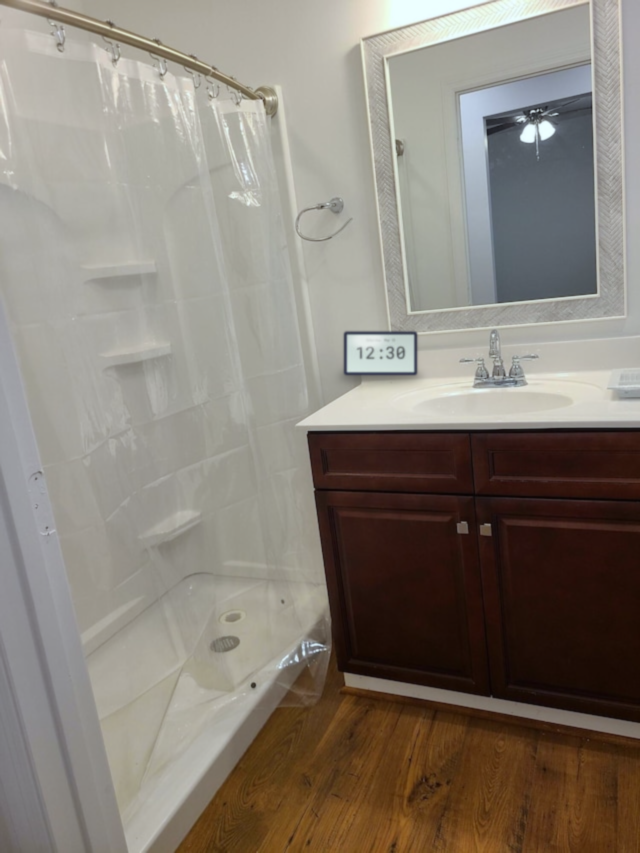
12:30
